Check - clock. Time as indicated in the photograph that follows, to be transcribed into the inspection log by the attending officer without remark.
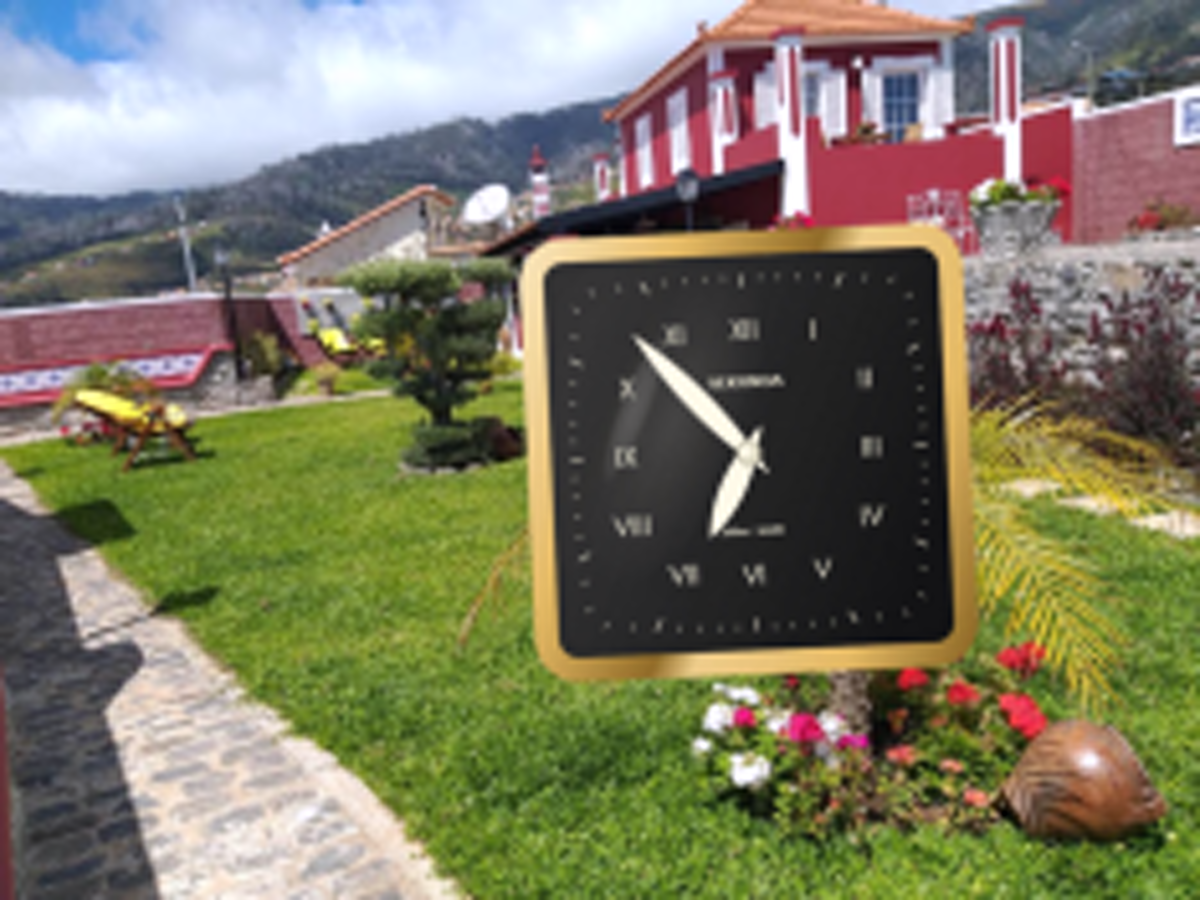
6:53
